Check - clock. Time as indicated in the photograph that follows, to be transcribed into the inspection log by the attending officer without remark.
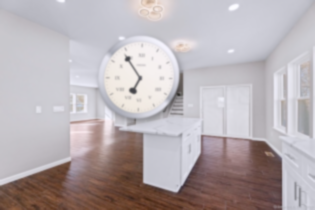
6:54
